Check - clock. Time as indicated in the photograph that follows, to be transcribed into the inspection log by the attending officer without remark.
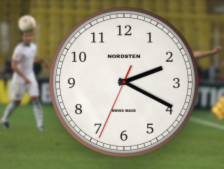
2:19:34
